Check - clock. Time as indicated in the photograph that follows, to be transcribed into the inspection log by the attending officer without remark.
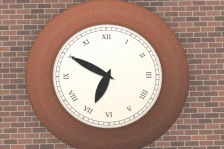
6:50
